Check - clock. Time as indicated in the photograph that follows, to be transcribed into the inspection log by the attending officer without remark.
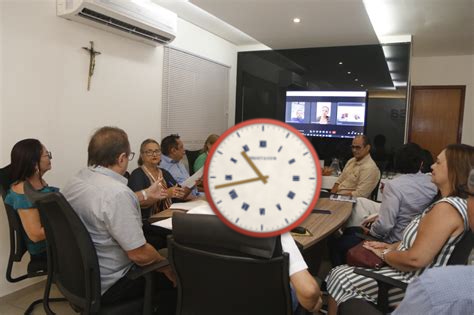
10:43
